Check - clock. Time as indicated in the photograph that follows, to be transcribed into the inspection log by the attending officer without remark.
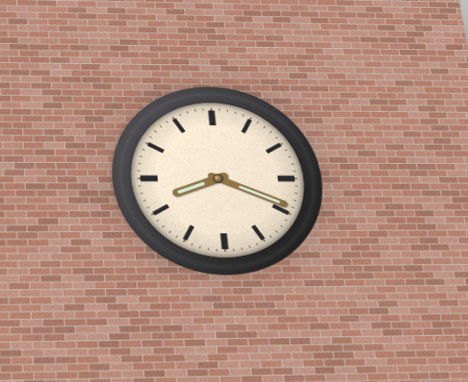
8:19
